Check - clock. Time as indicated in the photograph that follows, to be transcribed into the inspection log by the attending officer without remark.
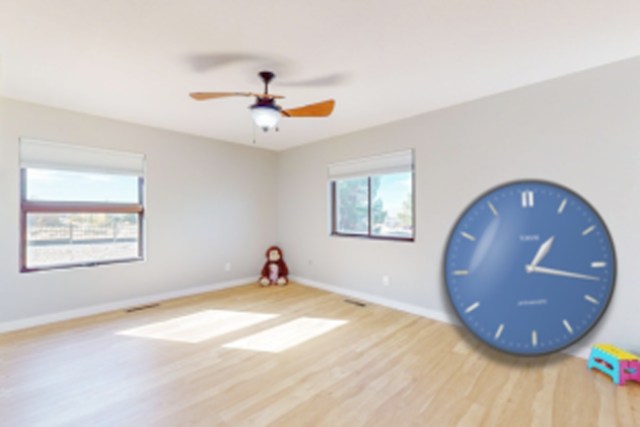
1:17
